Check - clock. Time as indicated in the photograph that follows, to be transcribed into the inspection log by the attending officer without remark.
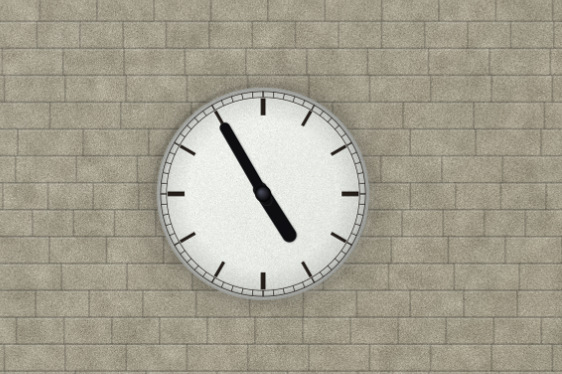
4:55
